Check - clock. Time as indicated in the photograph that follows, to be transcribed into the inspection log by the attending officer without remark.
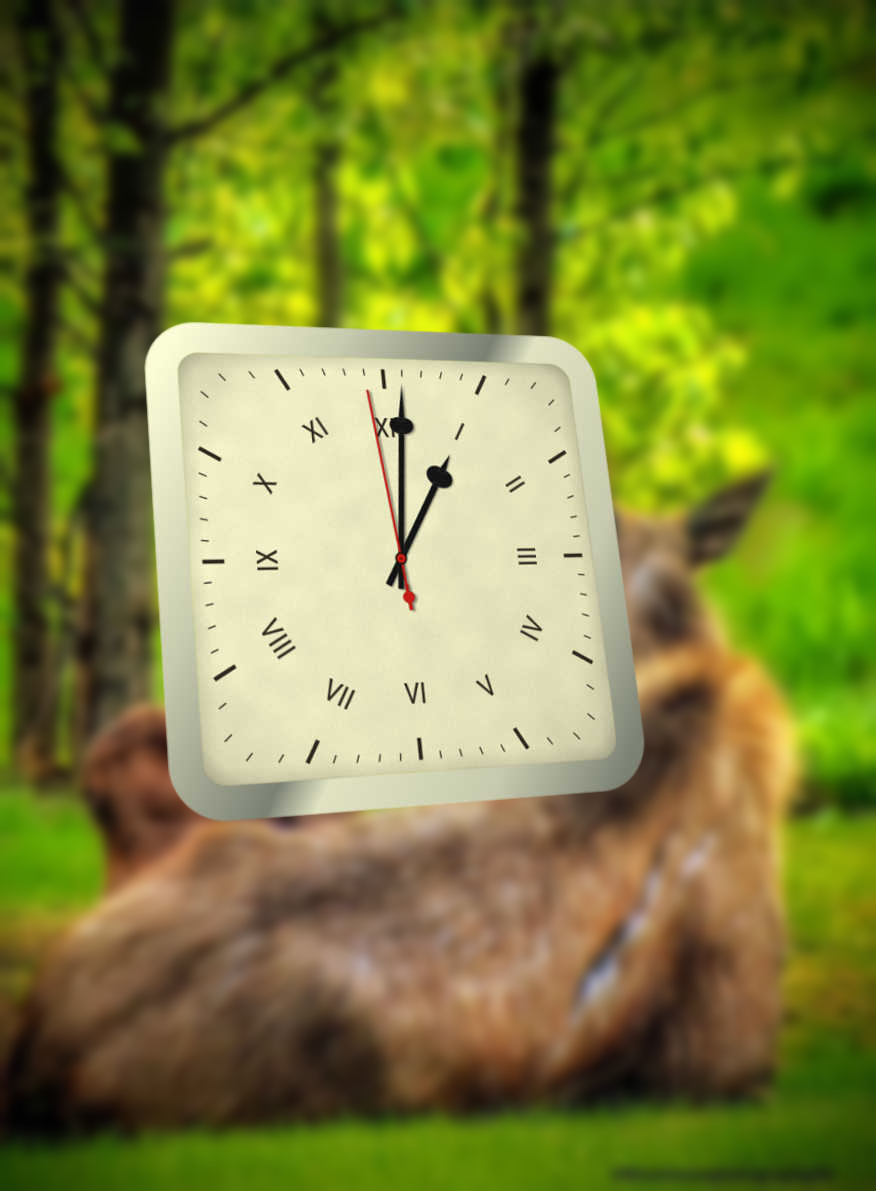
1:00:59
